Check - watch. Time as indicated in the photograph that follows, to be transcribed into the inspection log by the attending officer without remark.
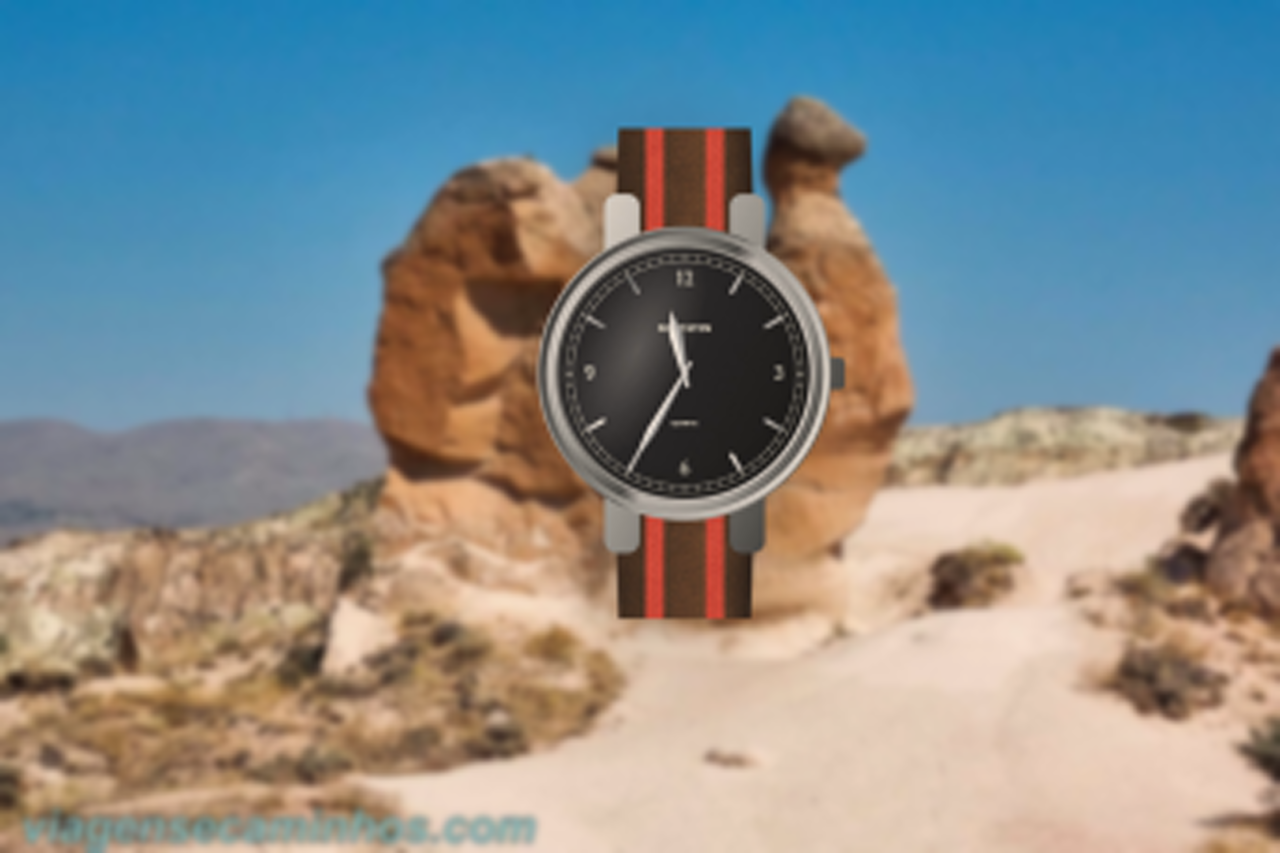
11:35
